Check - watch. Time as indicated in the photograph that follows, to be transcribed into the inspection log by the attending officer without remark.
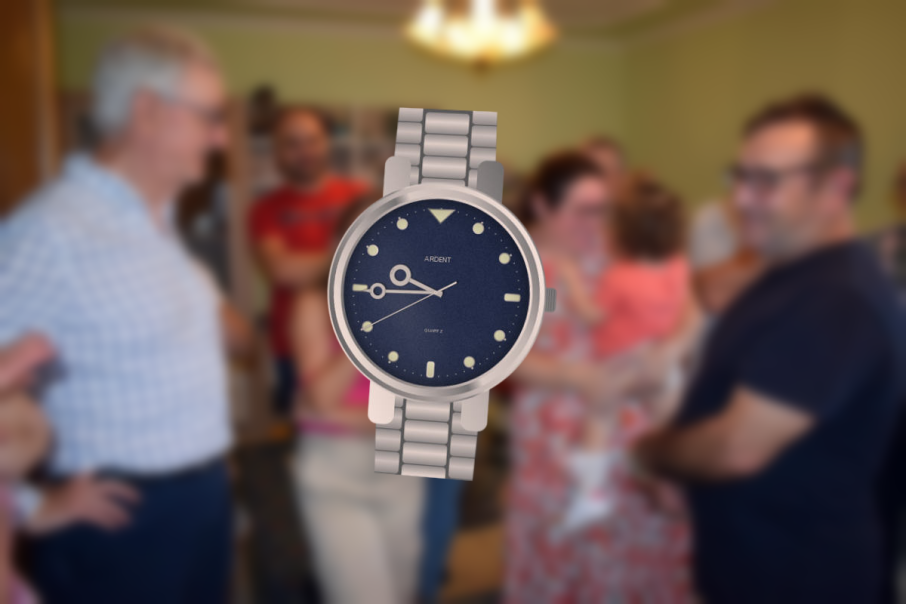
9:44:40
